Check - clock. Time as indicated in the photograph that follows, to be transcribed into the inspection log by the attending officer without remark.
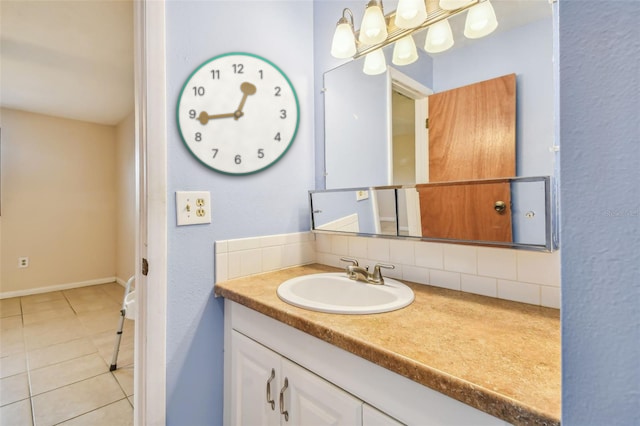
12:44
